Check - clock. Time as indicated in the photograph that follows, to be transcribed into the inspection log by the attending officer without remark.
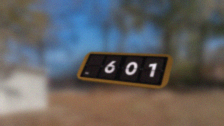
6:01
